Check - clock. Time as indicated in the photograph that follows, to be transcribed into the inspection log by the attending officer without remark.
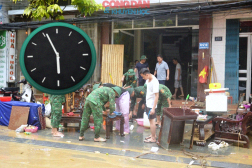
5:56
